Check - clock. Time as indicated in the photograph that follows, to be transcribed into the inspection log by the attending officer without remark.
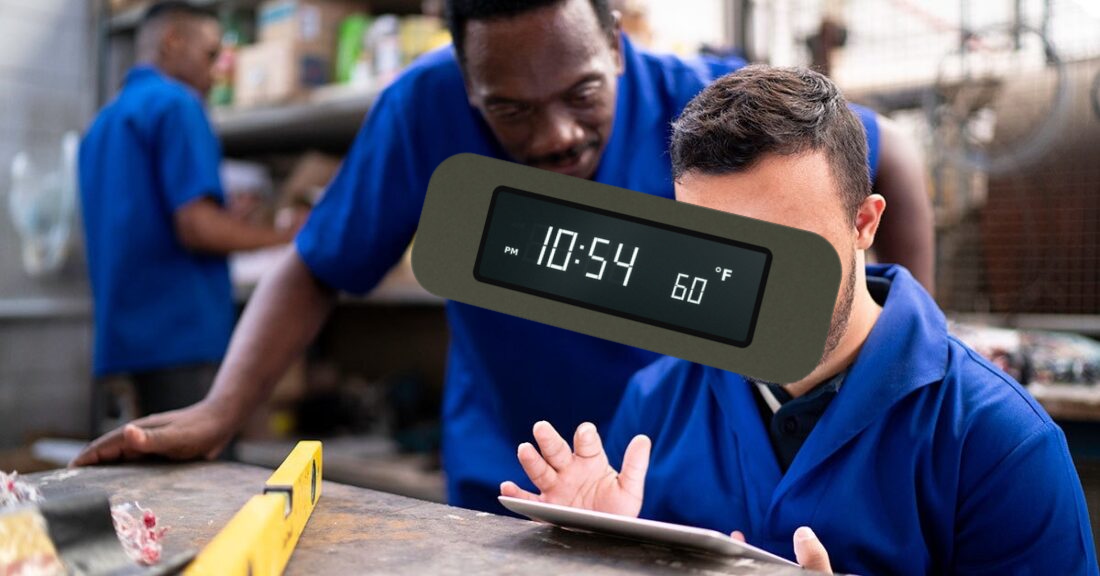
10:54
